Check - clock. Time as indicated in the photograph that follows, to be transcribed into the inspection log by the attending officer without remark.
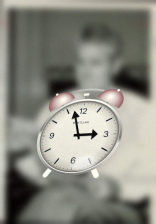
2:57
